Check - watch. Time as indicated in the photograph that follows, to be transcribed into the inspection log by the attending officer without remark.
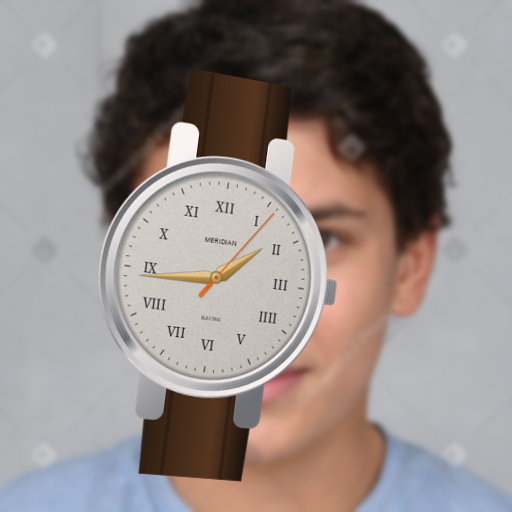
1:44:06
